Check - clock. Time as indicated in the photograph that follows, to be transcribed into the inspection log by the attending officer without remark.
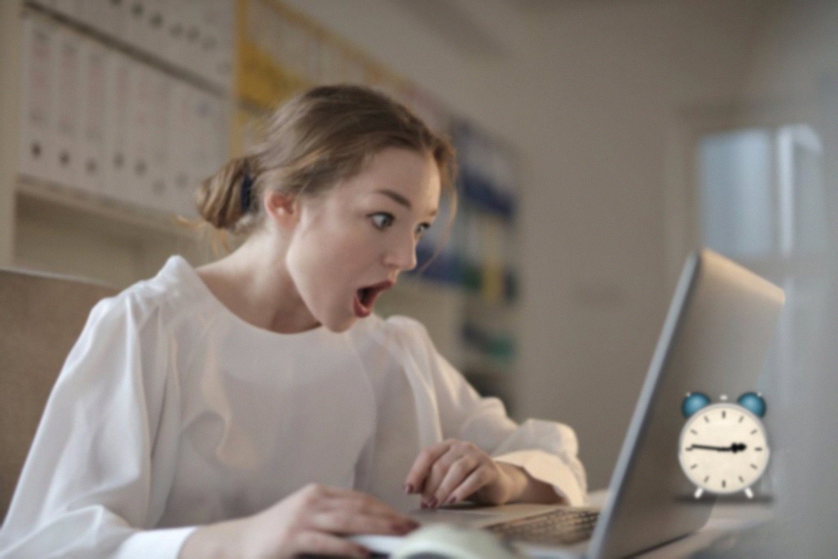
2:46
